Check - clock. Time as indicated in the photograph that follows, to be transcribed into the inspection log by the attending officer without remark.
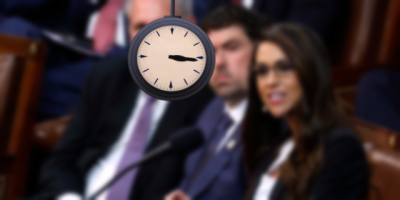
3:16
